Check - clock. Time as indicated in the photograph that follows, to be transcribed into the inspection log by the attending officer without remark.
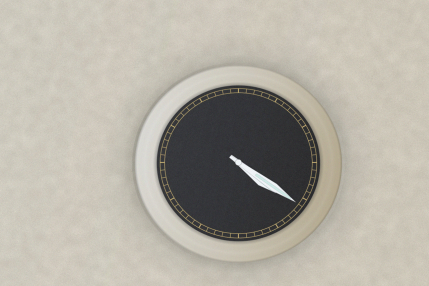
4:21
